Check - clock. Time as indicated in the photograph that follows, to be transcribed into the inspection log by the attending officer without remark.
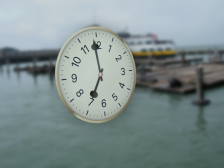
6:59
